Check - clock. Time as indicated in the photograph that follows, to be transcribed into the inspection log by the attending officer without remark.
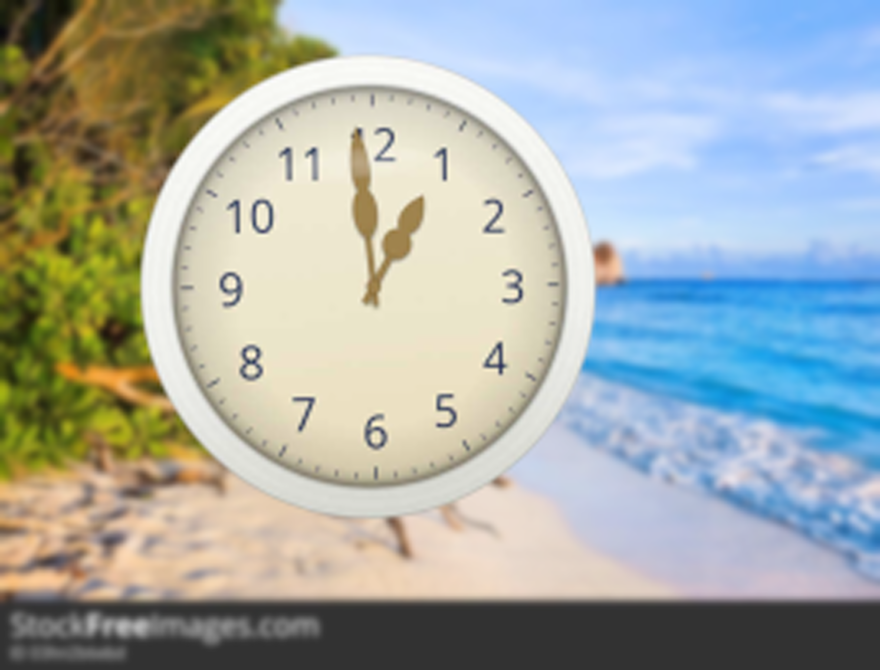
12:59
